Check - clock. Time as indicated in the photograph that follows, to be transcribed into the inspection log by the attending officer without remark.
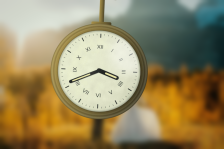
3:41
